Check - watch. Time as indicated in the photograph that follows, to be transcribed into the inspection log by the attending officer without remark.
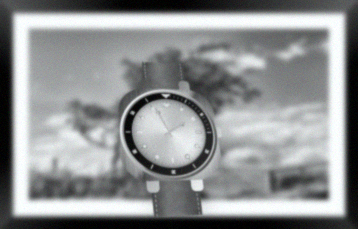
1:56
